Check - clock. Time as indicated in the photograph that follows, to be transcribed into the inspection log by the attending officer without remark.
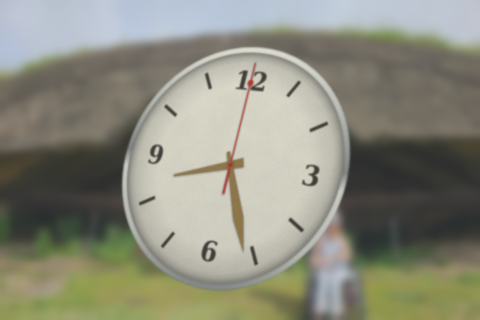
8:26:00
